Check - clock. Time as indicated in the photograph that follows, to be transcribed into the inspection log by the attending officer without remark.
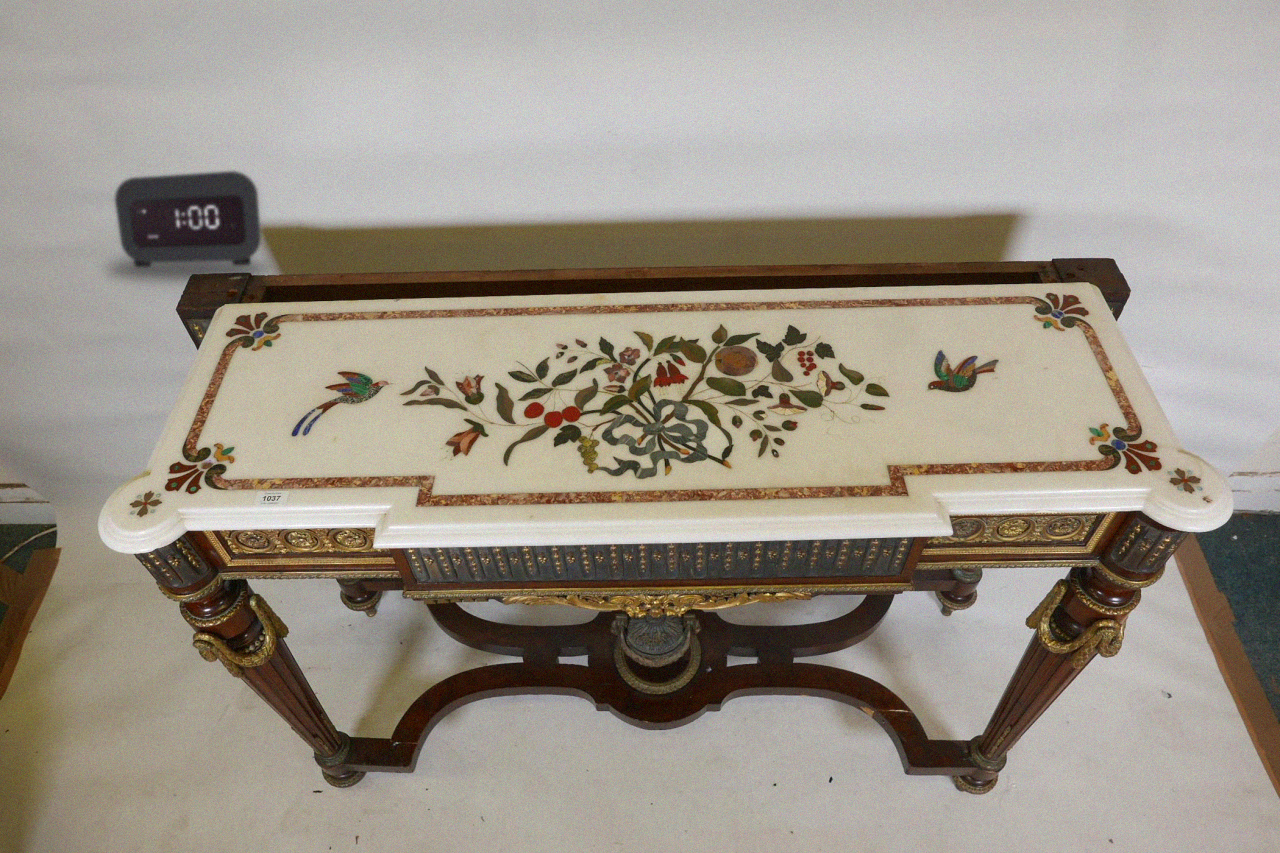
1:00
